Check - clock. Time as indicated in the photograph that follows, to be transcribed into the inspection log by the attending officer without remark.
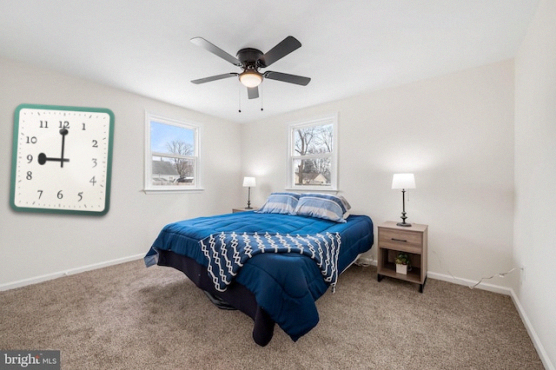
9:00
